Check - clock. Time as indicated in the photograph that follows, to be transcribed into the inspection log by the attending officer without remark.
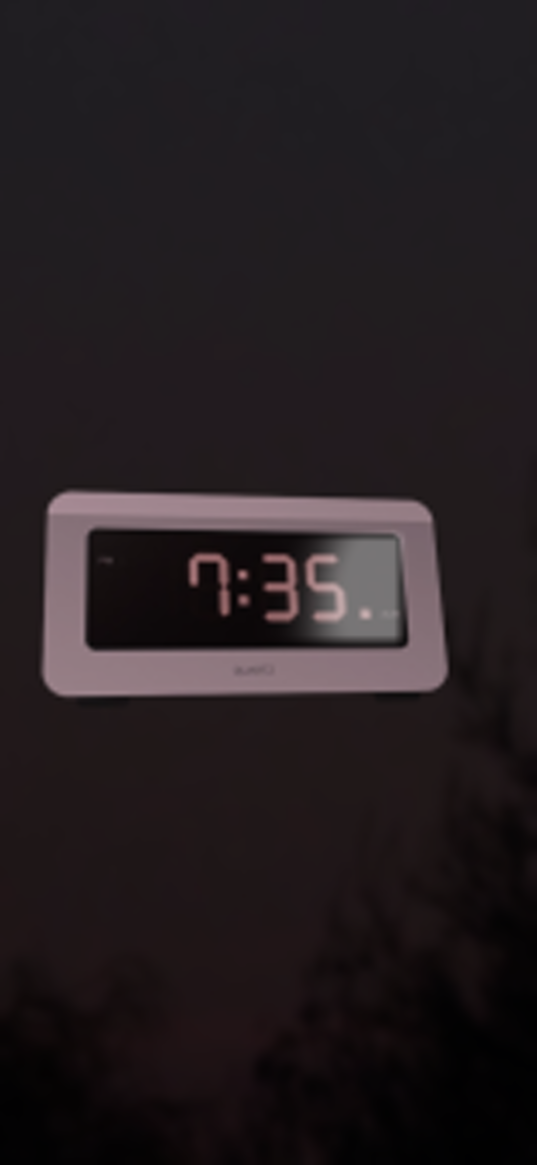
7:35
